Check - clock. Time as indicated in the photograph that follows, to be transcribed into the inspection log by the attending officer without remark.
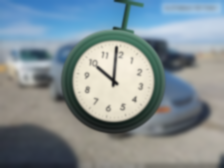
9:59
